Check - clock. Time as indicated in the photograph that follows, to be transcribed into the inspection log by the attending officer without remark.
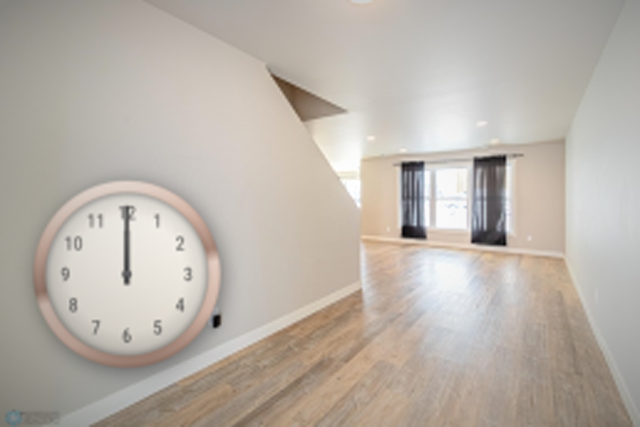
12:00
